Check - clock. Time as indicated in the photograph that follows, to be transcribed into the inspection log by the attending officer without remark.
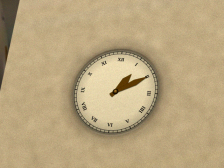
1:10
